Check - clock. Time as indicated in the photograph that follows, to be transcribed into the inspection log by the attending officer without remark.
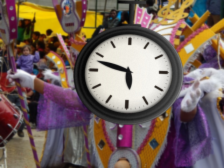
5:48
